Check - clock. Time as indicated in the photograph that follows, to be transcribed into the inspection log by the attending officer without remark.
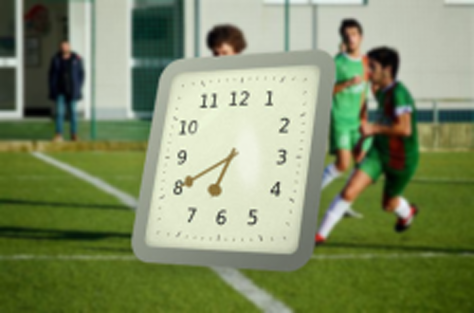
6:40
